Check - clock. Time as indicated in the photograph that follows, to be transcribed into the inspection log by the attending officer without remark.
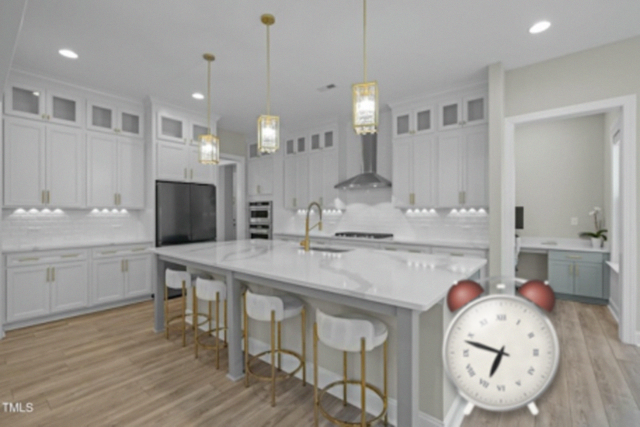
6:48
